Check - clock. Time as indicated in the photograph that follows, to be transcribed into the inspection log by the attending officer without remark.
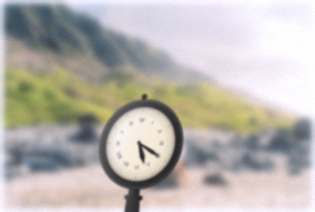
5:20
